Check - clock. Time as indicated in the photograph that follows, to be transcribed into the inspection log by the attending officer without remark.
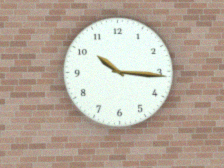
10:16
